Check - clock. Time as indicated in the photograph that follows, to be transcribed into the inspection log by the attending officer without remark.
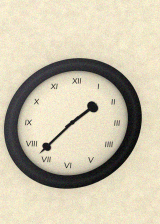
1:37
